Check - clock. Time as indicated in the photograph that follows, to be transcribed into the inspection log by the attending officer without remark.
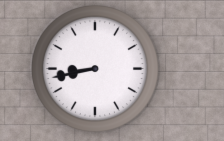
8:43
